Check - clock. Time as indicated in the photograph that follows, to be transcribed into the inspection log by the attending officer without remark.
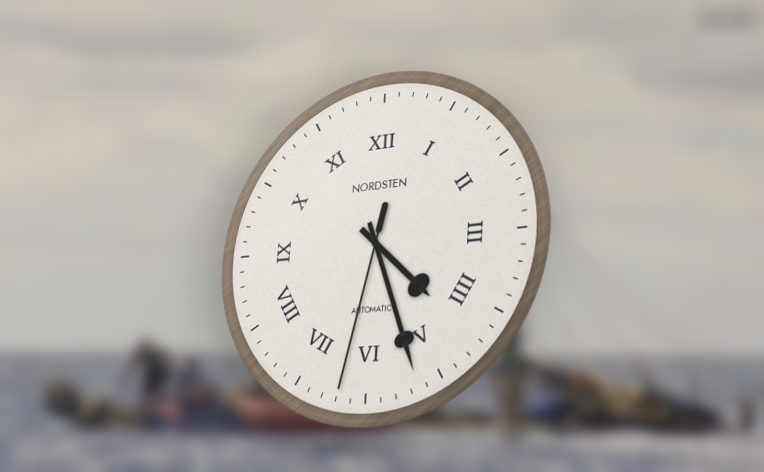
4:26:32
